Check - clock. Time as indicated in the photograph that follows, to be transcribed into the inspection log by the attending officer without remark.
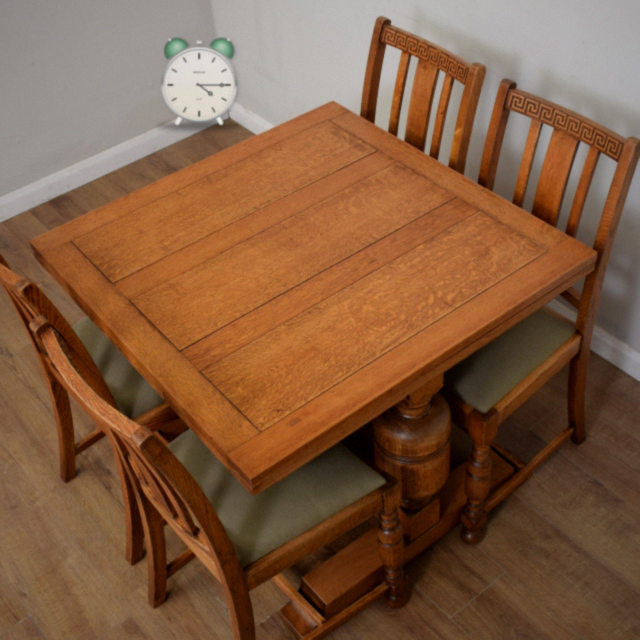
4:15
